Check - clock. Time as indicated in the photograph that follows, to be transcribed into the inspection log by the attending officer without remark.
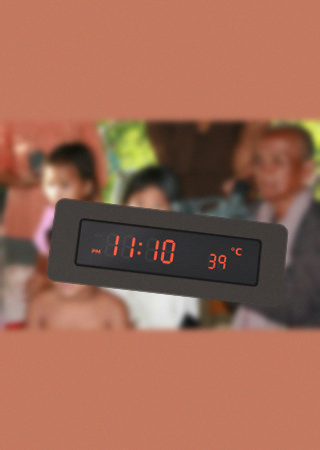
11:10
